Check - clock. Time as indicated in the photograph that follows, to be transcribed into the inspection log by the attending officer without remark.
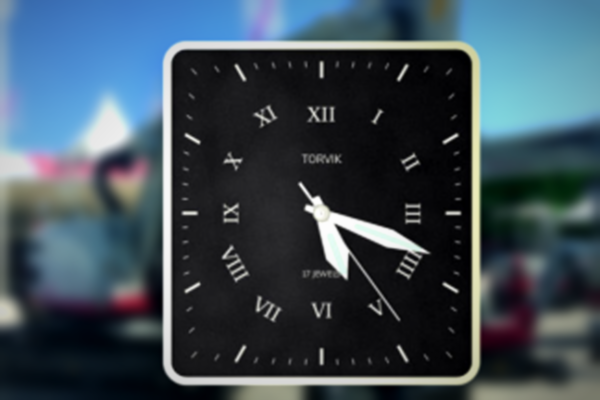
5:18:24
